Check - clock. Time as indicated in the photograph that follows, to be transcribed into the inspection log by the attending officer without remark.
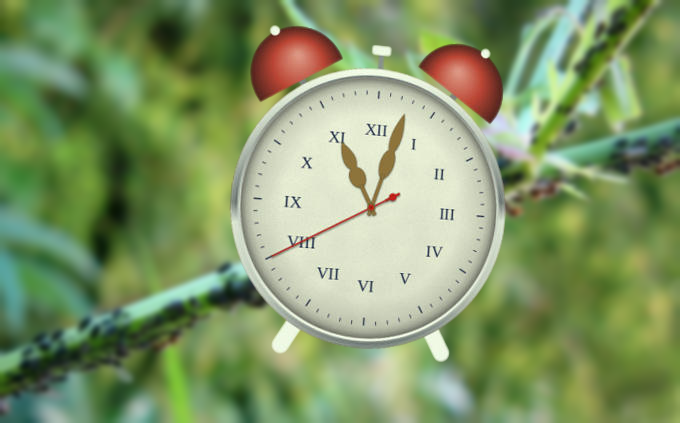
11:02:40
